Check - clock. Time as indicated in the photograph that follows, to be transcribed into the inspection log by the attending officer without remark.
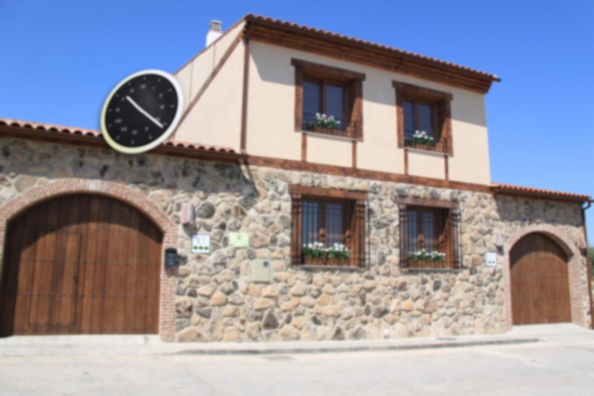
10:21
